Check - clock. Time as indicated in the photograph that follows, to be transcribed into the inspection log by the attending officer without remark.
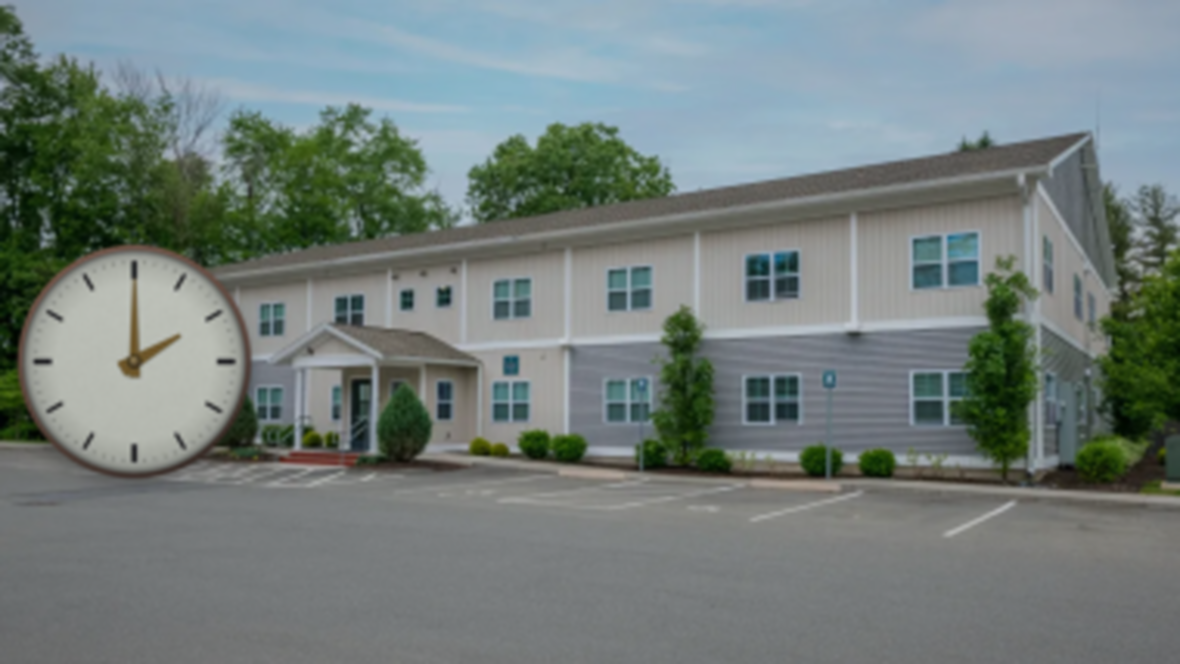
2:00
